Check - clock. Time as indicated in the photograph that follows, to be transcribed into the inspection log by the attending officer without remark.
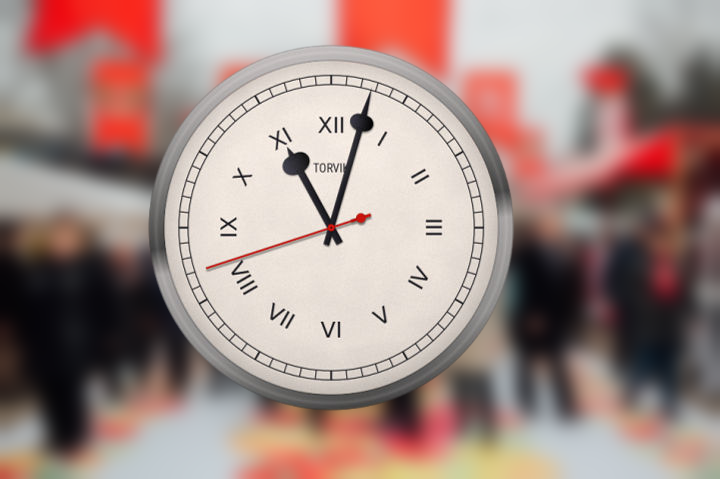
11:02:42
